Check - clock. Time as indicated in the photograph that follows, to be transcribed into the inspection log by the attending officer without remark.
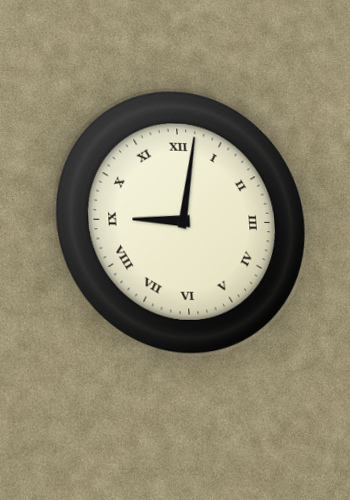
9:02
